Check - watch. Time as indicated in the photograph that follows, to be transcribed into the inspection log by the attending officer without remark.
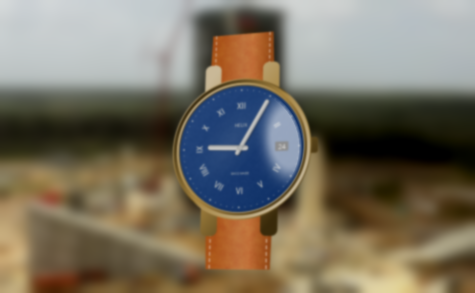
9:05
